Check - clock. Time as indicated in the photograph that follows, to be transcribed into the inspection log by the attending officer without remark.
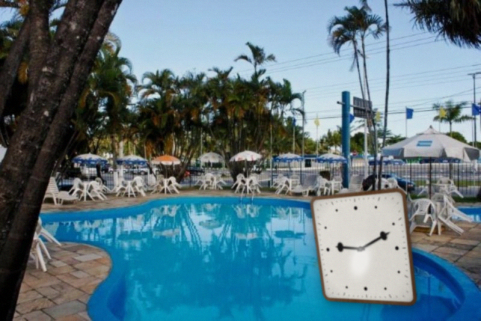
9:11
